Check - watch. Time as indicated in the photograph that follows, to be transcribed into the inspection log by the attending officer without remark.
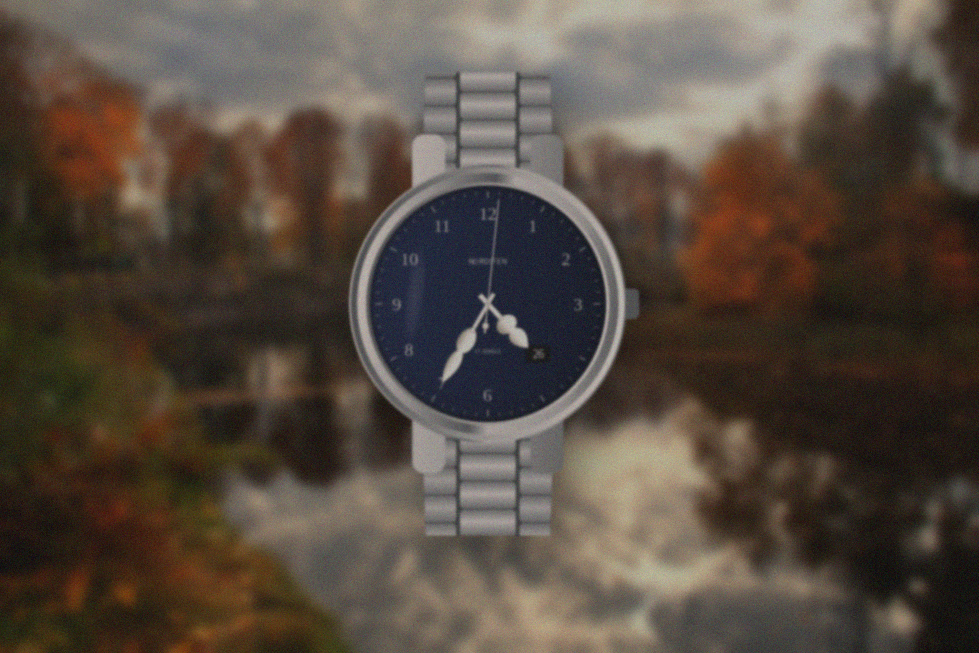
4:35:01
